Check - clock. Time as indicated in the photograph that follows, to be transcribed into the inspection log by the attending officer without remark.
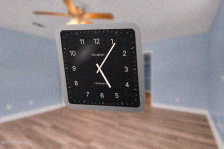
5:06
